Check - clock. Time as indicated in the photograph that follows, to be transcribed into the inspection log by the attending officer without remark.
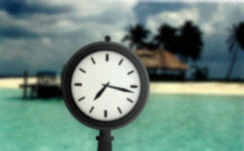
7:17
